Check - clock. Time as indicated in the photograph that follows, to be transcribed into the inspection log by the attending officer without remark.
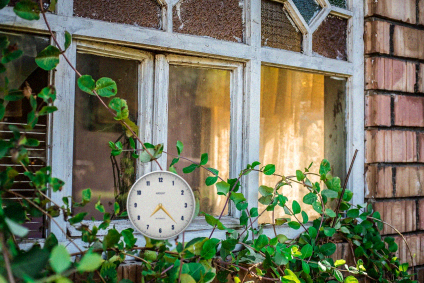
7:23
